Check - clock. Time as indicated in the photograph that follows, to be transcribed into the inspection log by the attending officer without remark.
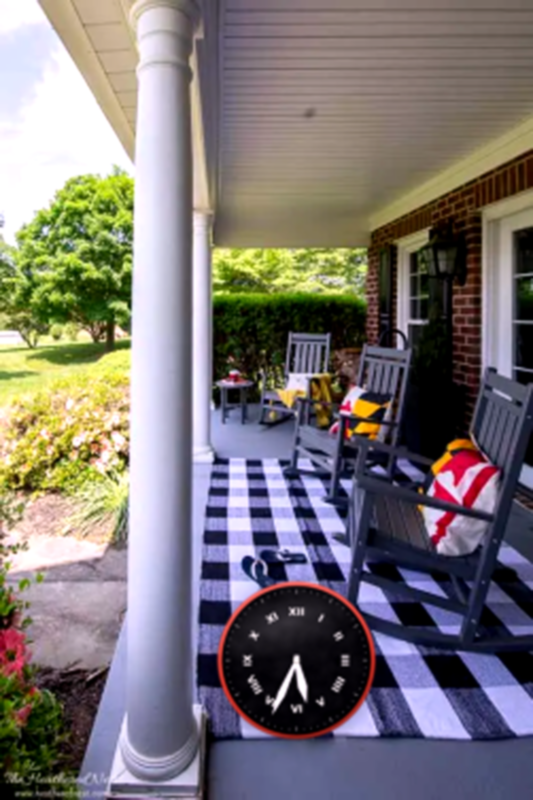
5:34
